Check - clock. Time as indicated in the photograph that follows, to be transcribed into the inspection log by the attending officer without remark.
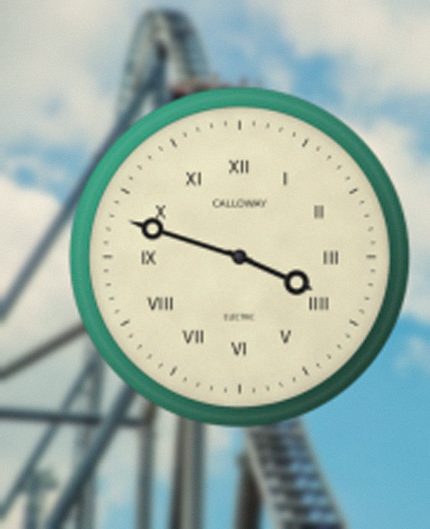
3:48
